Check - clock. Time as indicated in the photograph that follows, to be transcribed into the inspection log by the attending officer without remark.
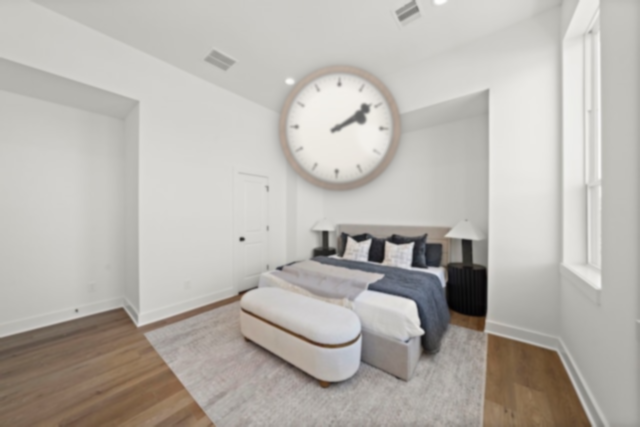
2:09
